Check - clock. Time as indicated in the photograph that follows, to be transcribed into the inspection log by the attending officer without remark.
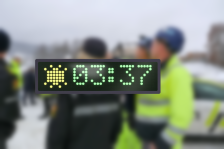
3:37
